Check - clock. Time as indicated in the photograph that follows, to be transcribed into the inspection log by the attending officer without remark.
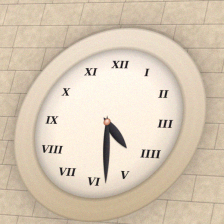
4:28
